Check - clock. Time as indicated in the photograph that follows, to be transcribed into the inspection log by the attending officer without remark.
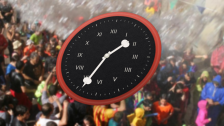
1:34
